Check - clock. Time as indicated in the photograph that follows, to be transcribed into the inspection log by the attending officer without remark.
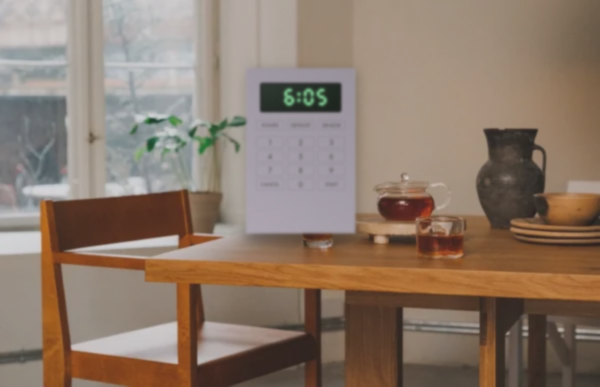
6:05
